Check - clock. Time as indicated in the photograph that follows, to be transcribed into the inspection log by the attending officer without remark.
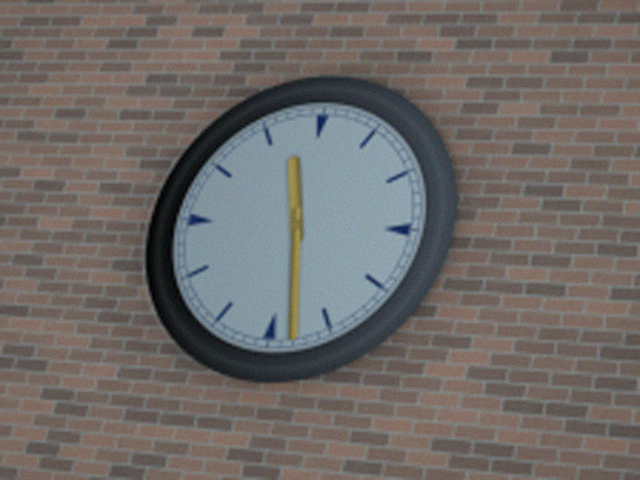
11:28
